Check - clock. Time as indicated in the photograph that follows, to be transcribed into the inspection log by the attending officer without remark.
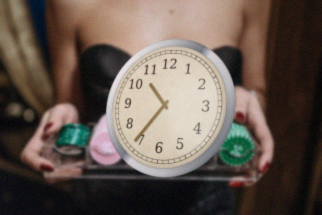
10:36
